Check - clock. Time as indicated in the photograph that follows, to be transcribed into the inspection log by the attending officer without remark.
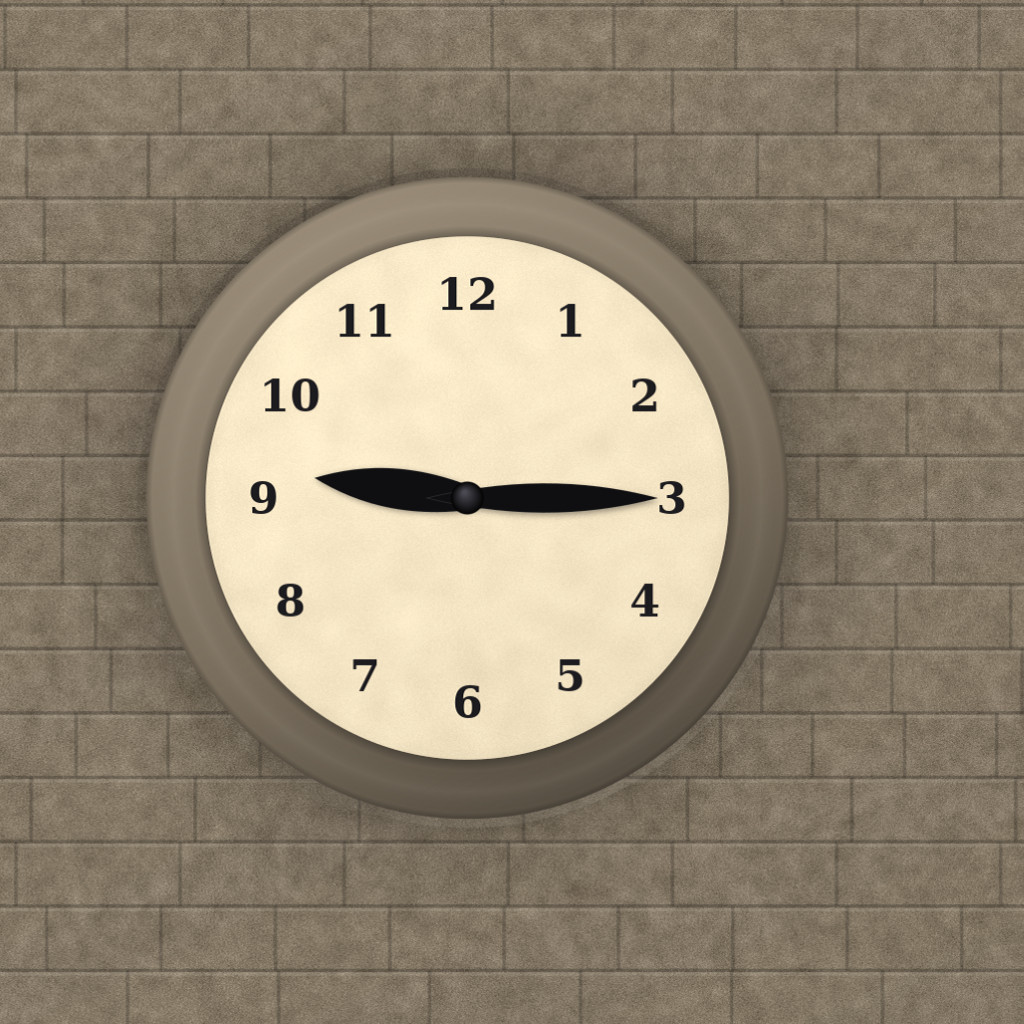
9:15
